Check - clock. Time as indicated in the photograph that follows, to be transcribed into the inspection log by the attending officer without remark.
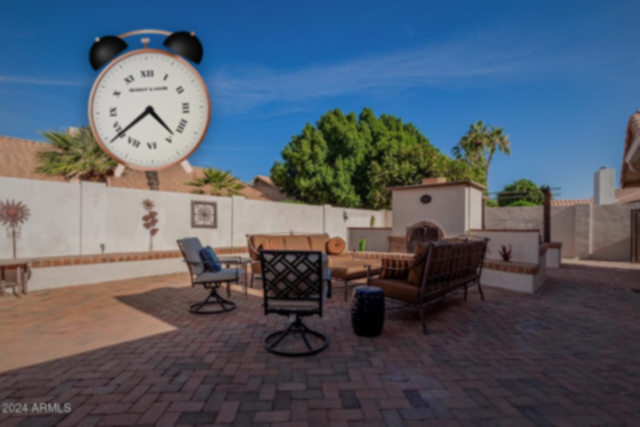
4:39
